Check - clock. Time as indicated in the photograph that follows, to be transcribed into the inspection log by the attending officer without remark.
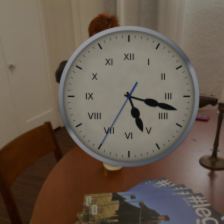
5:17:35
